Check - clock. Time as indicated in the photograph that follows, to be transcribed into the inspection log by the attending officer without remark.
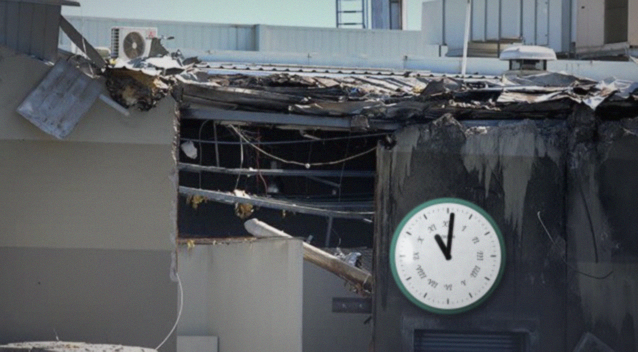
11:01
